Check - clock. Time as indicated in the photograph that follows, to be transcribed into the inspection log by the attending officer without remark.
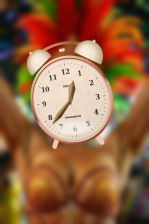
12:38
